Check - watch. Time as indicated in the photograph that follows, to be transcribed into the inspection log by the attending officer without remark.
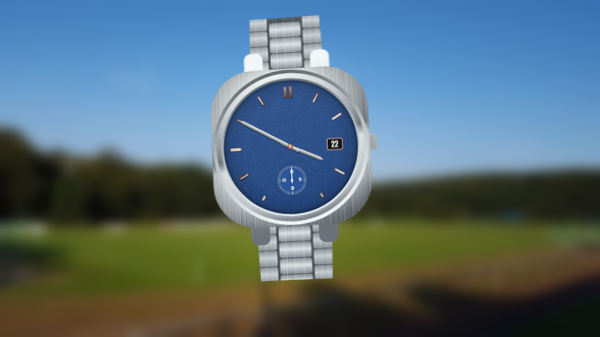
3:50
